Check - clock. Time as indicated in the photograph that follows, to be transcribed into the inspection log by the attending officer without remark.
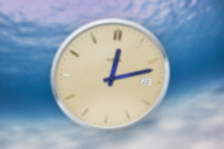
12:12
